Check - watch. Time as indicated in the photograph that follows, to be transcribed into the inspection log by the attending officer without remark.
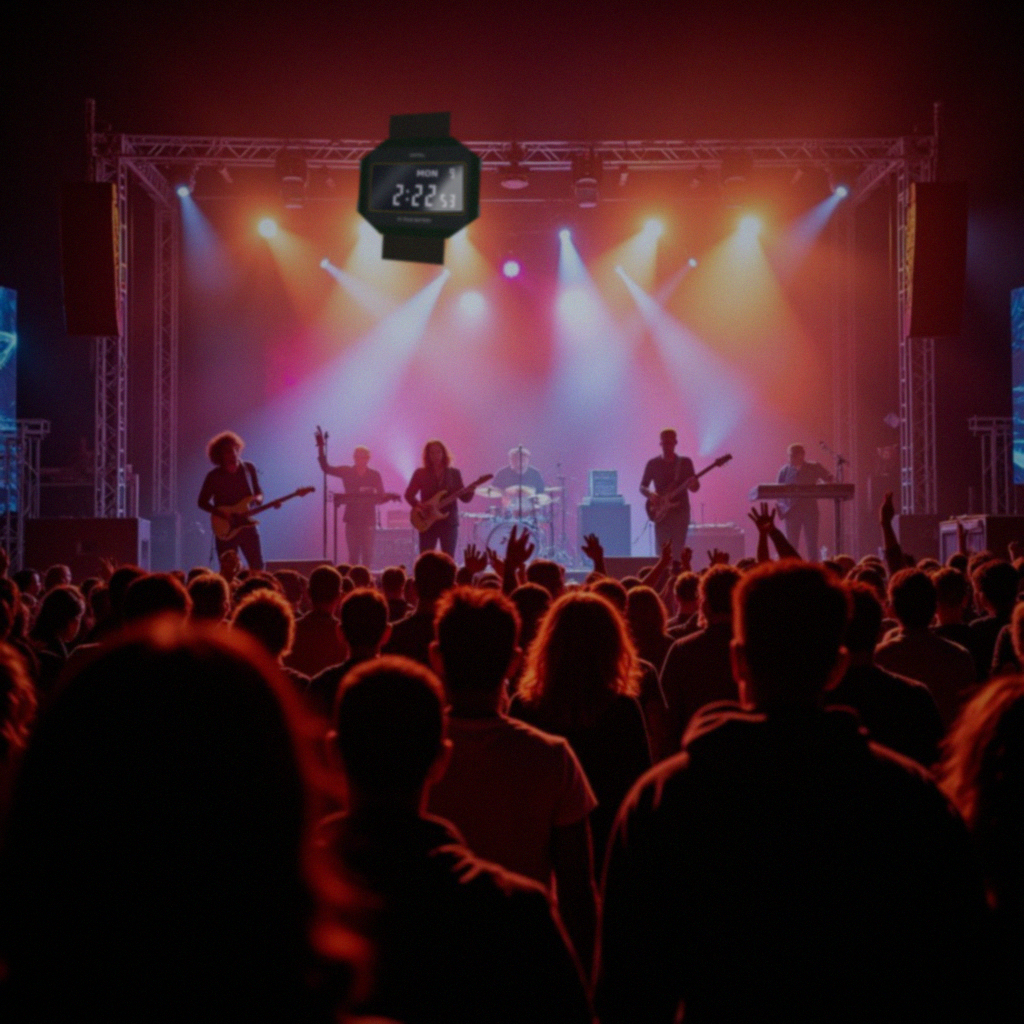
2:22
